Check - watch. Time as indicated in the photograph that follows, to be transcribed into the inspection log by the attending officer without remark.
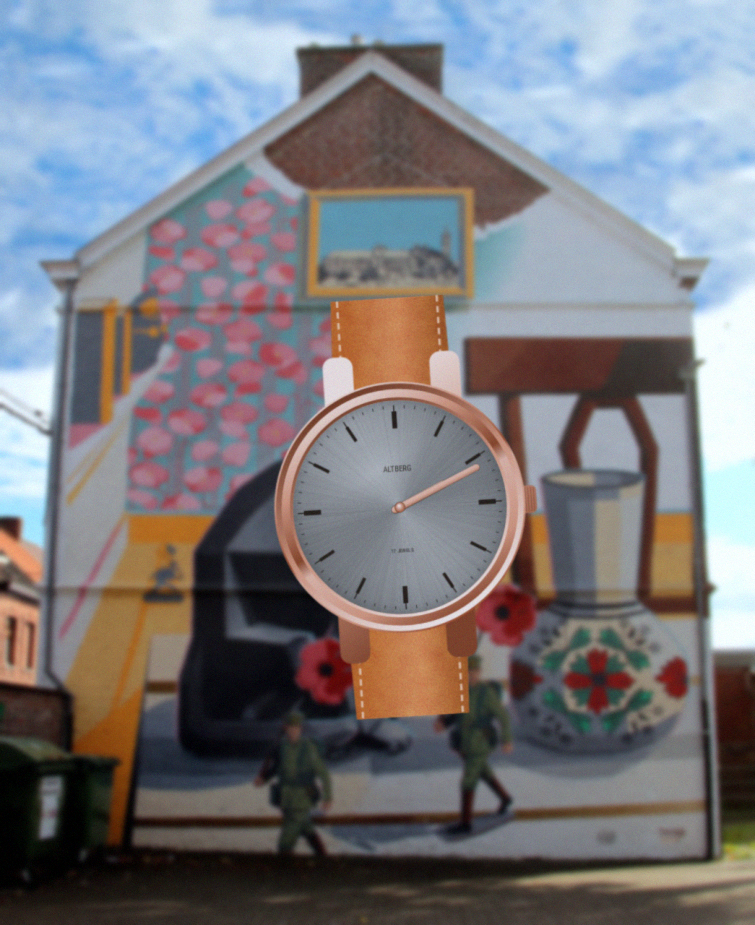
2:11
